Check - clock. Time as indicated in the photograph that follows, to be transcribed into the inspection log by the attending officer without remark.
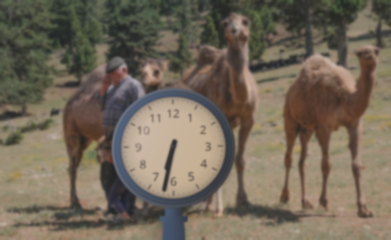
6:32
